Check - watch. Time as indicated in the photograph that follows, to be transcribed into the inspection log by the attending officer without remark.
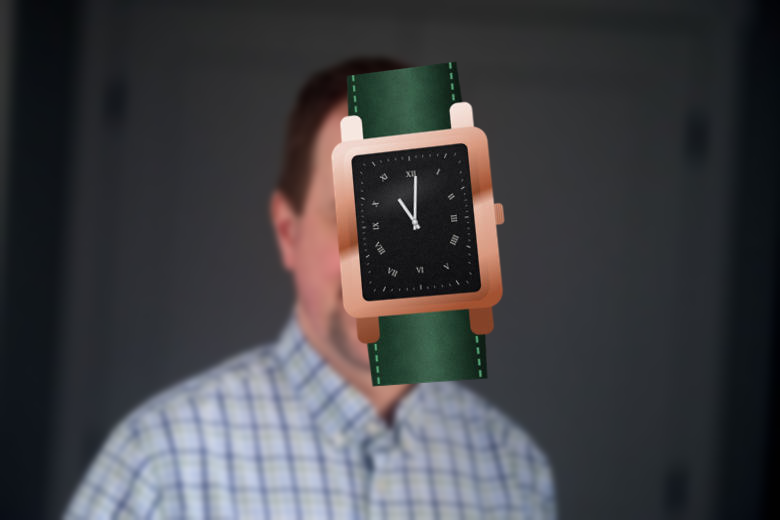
11:01
